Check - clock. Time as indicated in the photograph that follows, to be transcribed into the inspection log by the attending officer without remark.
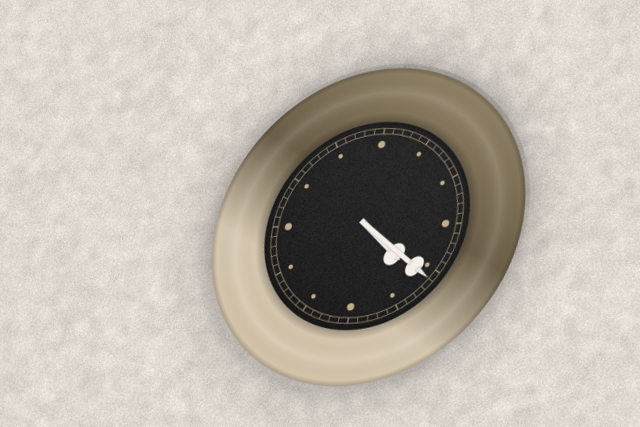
4:21
